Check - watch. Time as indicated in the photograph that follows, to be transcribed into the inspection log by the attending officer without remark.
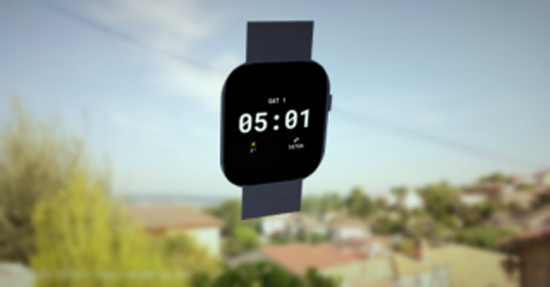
5:01
